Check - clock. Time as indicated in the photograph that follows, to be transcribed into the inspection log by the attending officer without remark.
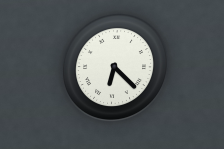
6:22
